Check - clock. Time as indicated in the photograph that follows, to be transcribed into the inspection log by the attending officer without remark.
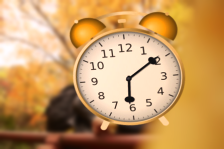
6:09
